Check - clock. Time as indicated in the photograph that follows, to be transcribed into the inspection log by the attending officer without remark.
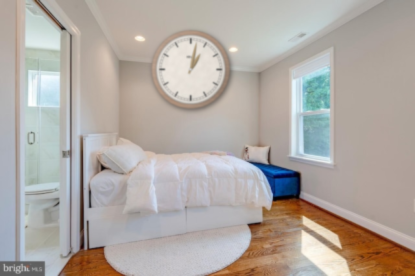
1:02
